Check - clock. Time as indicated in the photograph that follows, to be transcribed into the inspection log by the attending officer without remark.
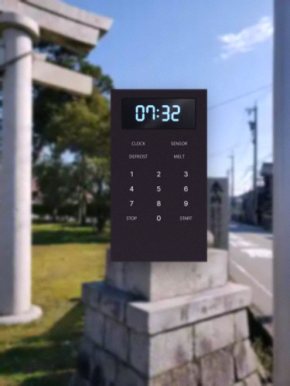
7:32
